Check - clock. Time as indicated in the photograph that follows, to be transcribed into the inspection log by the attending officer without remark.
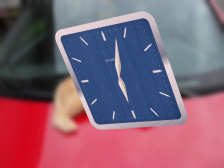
6:03
